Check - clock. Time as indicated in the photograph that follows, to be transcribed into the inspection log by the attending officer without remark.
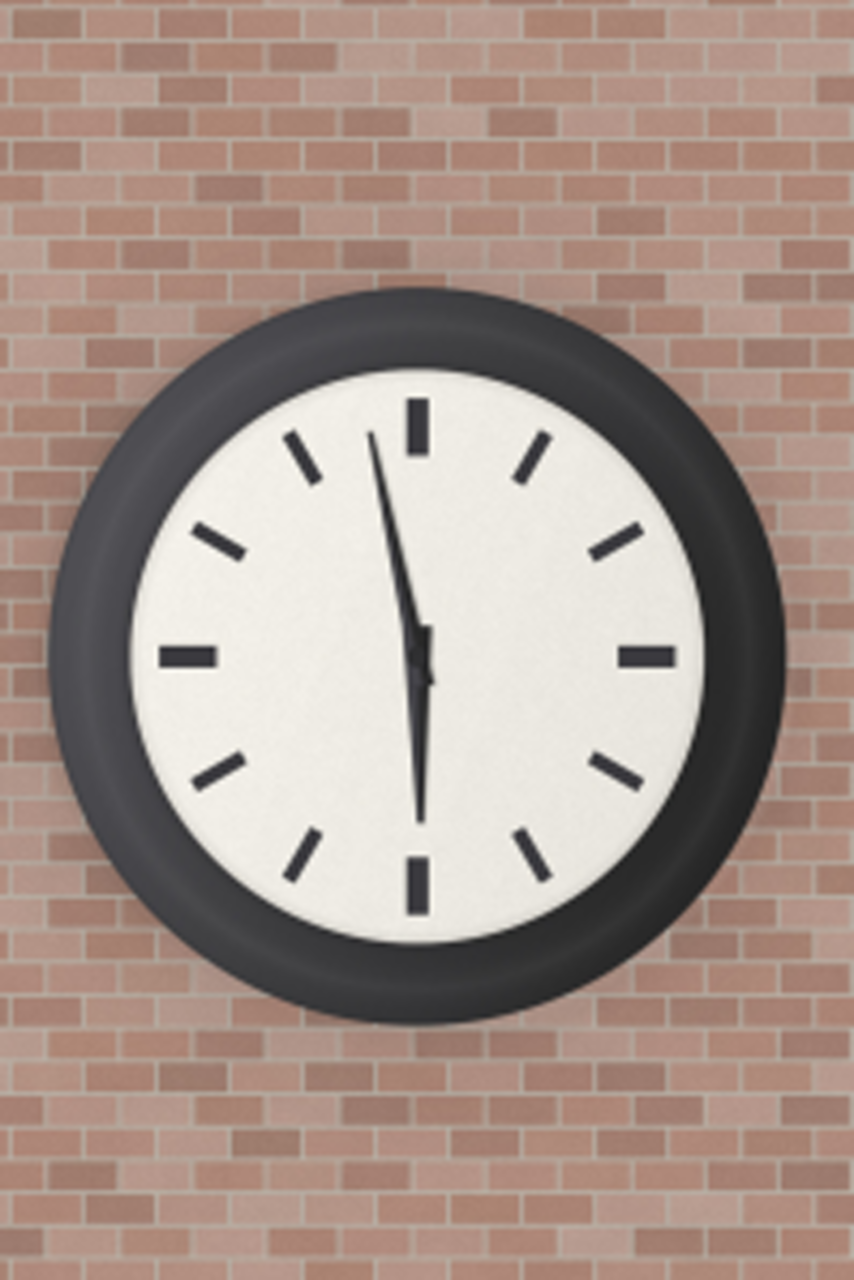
5:58
